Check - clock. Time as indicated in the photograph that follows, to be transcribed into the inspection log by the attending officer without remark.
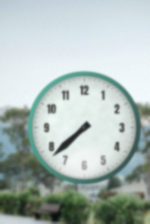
7:38
